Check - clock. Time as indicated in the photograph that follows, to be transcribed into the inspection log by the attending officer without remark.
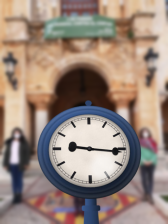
9:16
